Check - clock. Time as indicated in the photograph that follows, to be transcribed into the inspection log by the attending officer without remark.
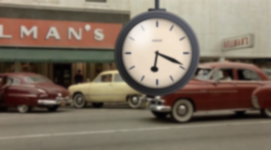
6:19
